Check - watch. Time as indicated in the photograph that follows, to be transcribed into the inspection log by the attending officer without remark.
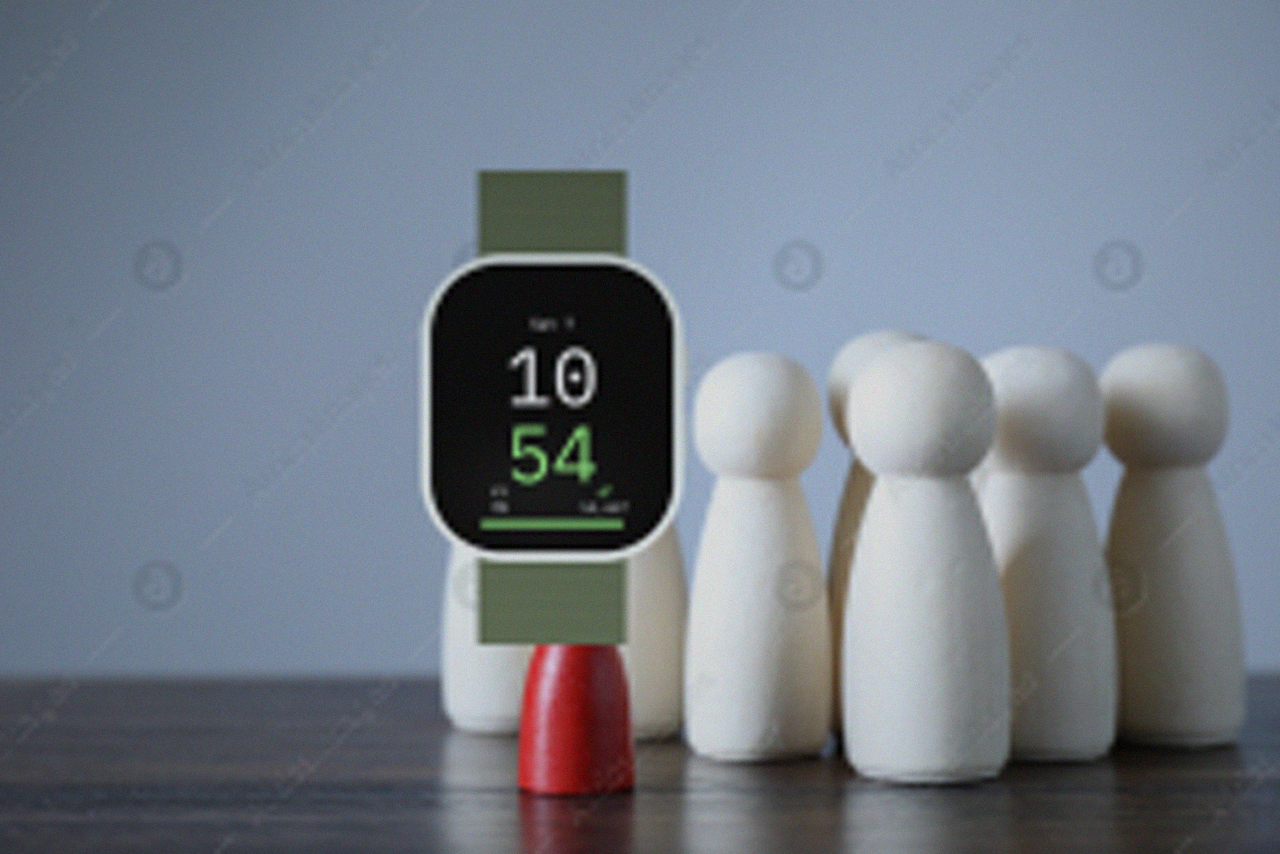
10:54
